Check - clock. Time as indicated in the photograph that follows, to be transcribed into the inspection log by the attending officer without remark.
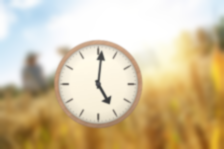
5:01
